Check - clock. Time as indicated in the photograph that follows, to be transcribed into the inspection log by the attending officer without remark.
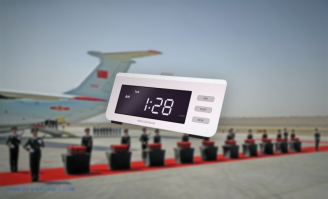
1:28
